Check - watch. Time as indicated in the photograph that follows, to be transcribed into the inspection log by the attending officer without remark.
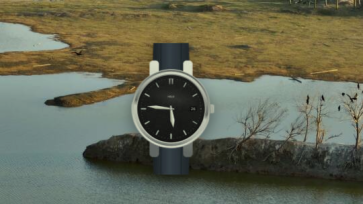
5:46
